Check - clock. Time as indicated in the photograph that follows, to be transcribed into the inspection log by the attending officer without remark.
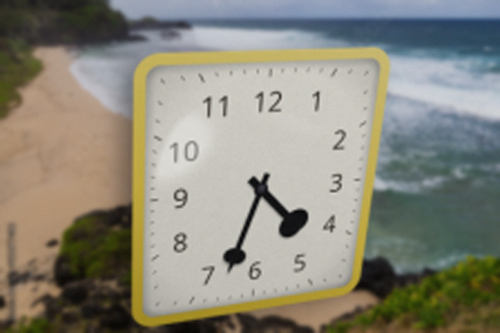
4:33
